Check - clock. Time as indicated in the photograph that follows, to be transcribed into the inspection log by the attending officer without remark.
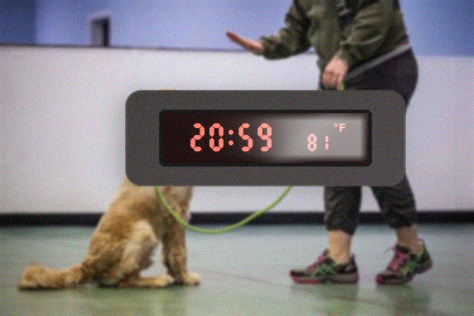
20:59
